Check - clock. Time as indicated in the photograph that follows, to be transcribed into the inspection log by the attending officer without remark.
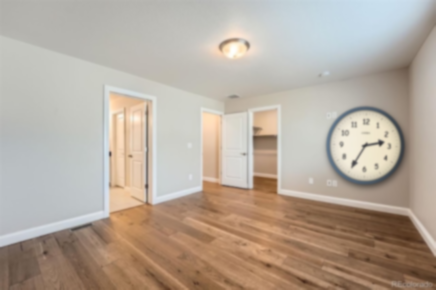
2:35
